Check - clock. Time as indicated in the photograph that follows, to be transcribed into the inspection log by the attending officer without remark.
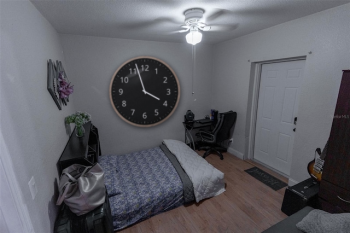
3:57
